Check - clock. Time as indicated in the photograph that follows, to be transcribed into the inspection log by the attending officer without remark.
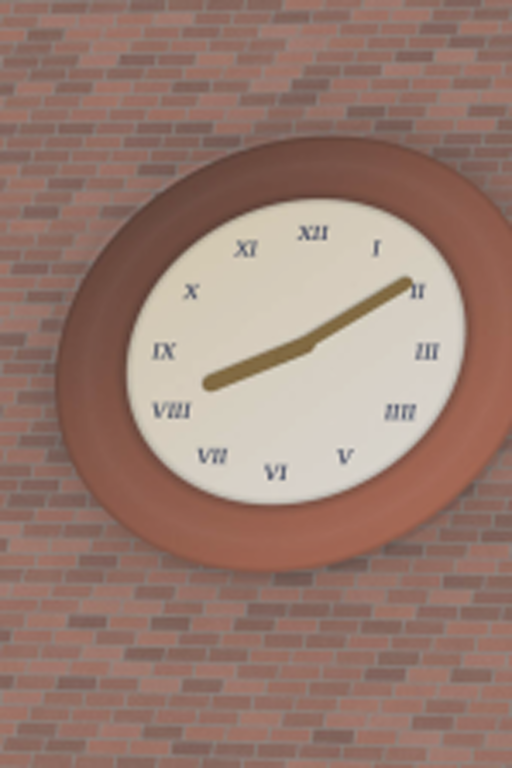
8:09
